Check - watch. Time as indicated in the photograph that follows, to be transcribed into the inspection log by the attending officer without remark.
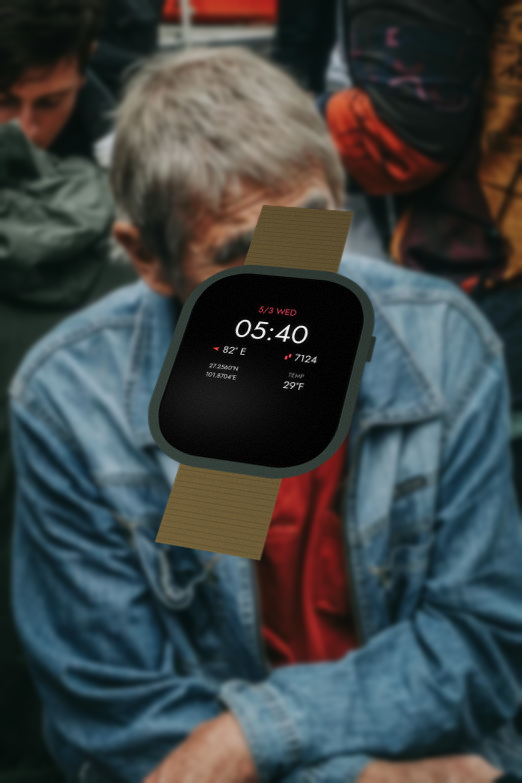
5:40
